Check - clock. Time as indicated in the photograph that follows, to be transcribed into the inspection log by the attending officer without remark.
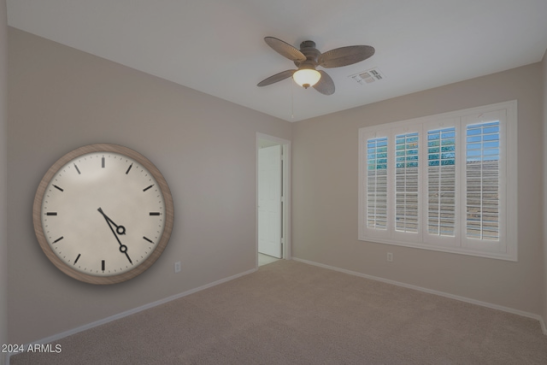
4:25
